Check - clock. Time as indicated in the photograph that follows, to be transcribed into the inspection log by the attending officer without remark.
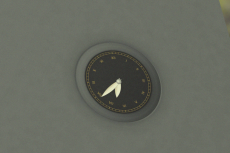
6:39
